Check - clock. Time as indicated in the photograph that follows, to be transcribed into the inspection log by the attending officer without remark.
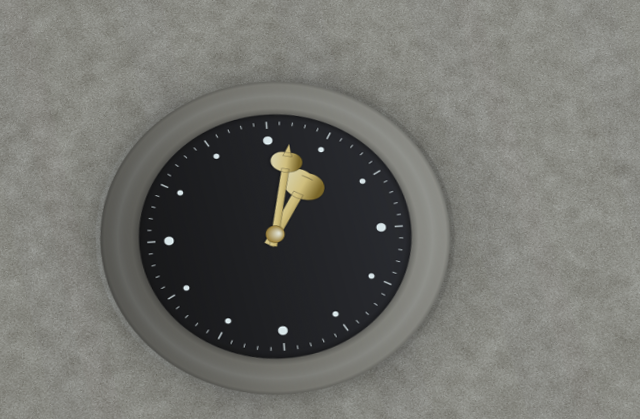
1:02
